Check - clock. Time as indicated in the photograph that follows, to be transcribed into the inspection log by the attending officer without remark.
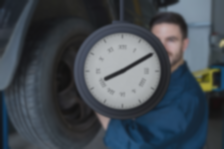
8:10
